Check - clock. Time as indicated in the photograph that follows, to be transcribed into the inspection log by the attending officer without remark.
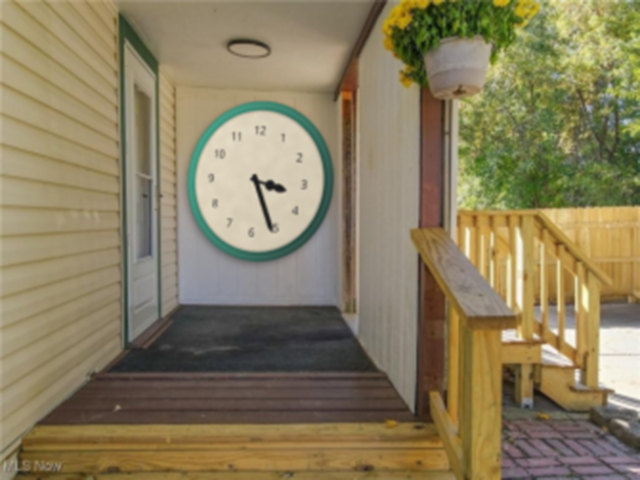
3:26
